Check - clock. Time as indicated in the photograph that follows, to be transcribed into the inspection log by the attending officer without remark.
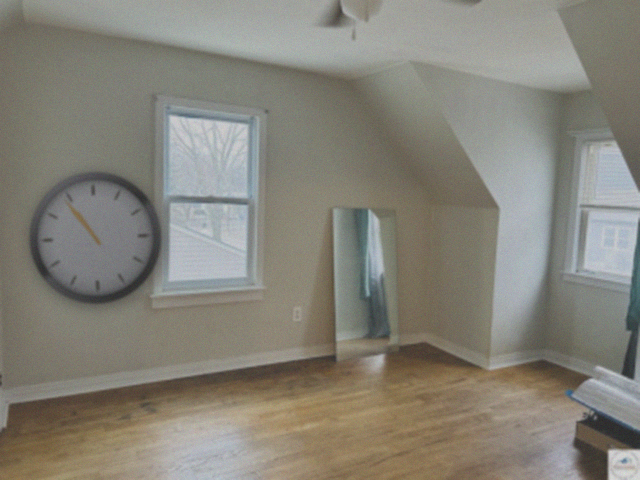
10:54
